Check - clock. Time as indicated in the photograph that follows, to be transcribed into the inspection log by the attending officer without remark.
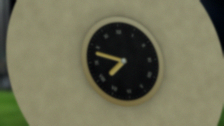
7:48
